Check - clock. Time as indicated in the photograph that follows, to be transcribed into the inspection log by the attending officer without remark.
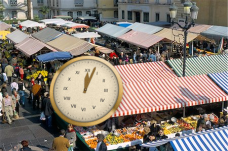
12:03
